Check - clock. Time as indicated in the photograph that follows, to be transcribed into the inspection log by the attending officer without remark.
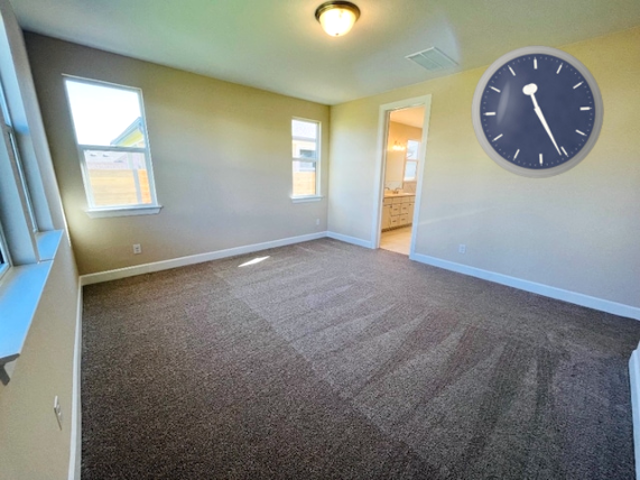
11:26
